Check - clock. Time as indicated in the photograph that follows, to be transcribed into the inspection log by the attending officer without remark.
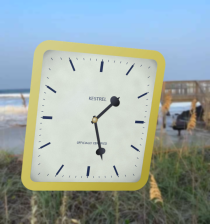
1:27
